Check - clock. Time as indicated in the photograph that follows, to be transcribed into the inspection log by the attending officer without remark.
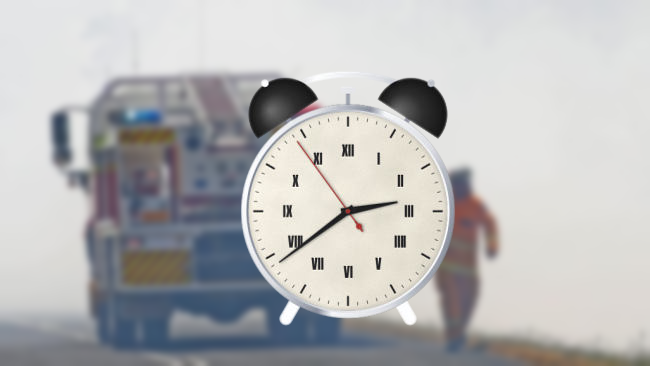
2:38:54
